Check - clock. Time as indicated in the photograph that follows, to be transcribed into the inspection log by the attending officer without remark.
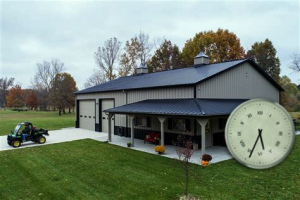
5:34
